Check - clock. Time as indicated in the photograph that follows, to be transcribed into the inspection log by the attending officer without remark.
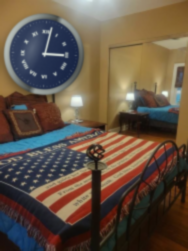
3:02
